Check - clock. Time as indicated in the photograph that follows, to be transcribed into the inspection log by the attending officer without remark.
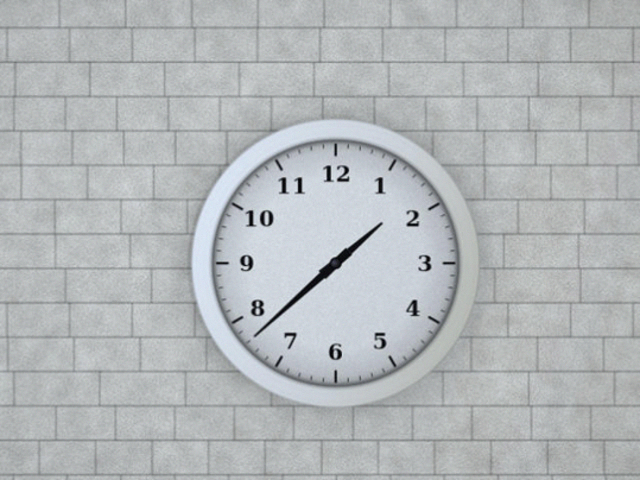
1:38
